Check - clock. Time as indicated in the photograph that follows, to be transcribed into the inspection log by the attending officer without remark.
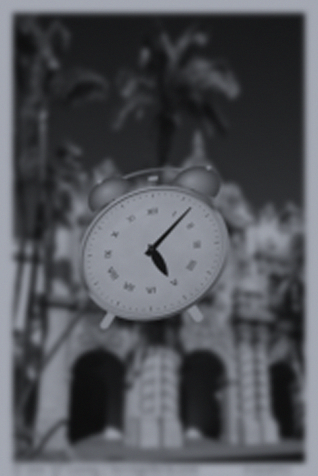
5:07
